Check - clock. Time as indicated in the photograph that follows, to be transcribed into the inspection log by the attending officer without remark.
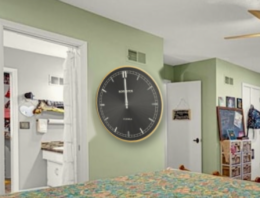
12:00
